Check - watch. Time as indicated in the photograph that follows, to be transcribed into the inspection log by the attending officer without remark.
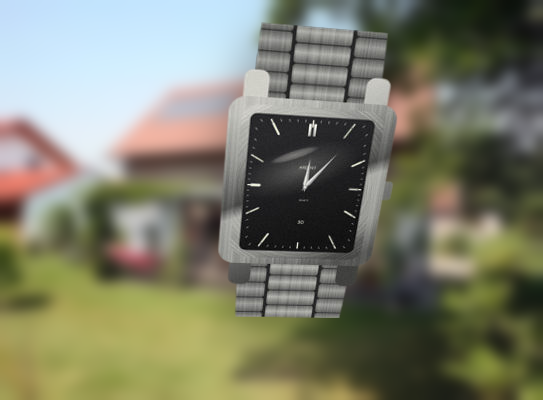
12:06
